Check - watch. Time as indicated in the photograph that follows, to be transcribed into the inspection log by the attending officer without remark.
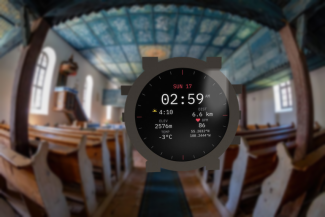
2:59
